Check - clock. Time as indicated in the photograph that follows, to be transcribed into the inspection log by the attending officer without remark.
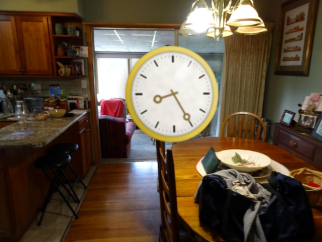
8:25
